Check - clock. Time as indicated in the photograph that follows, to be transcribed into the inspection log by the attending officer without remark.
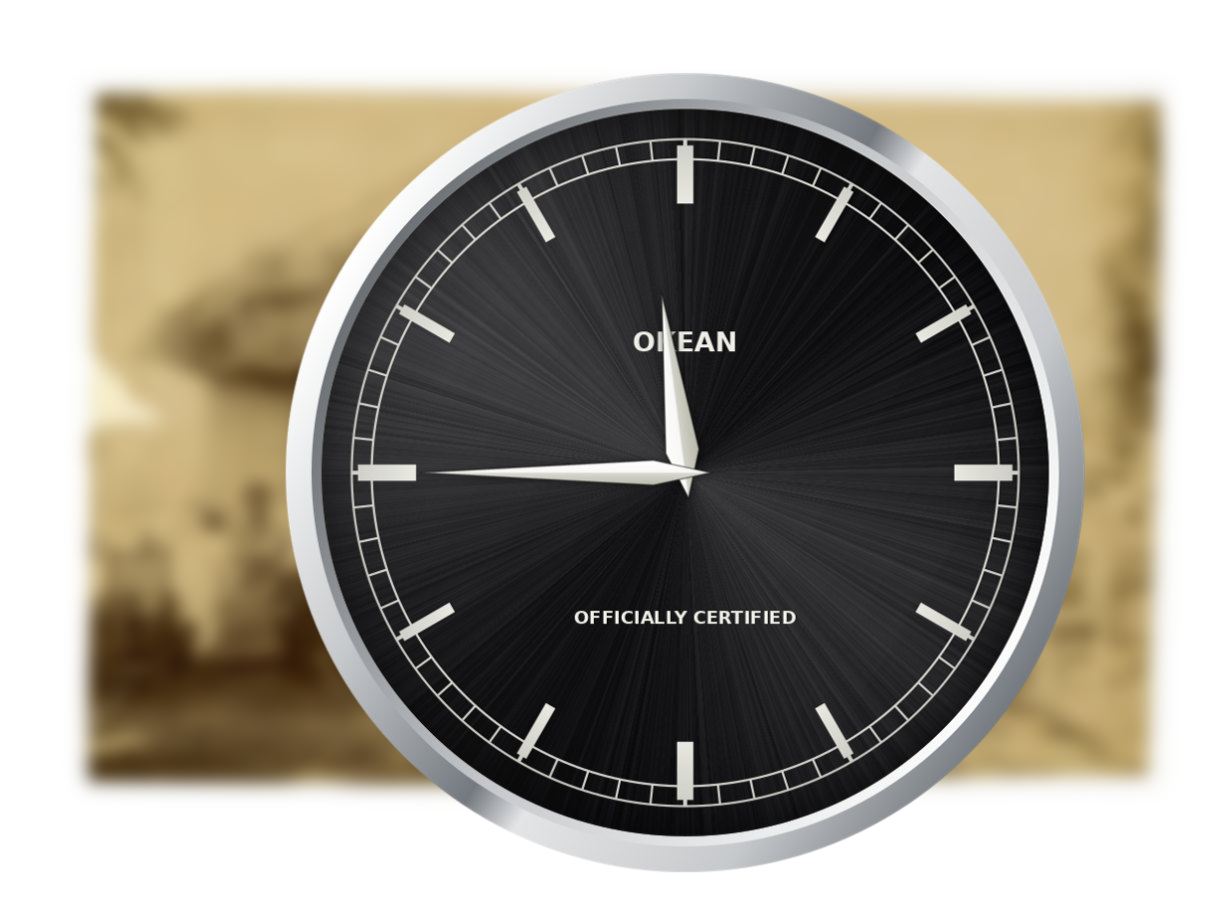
11:45
